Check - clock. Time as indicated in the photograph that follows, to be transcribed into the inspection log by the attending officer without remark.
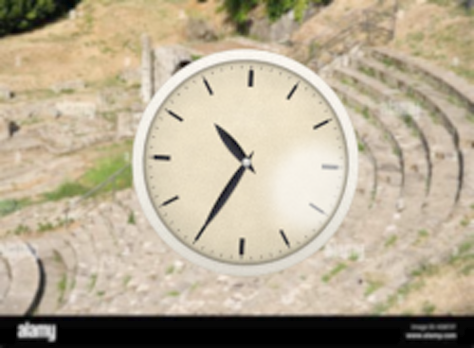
10:35
